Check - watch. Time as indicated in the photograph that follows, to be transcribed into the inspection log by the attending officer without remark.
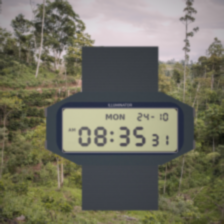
8:35:31
